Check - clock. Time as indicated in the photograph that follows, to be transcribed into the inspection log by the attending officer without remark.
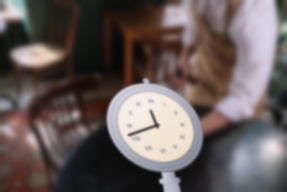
11:42
